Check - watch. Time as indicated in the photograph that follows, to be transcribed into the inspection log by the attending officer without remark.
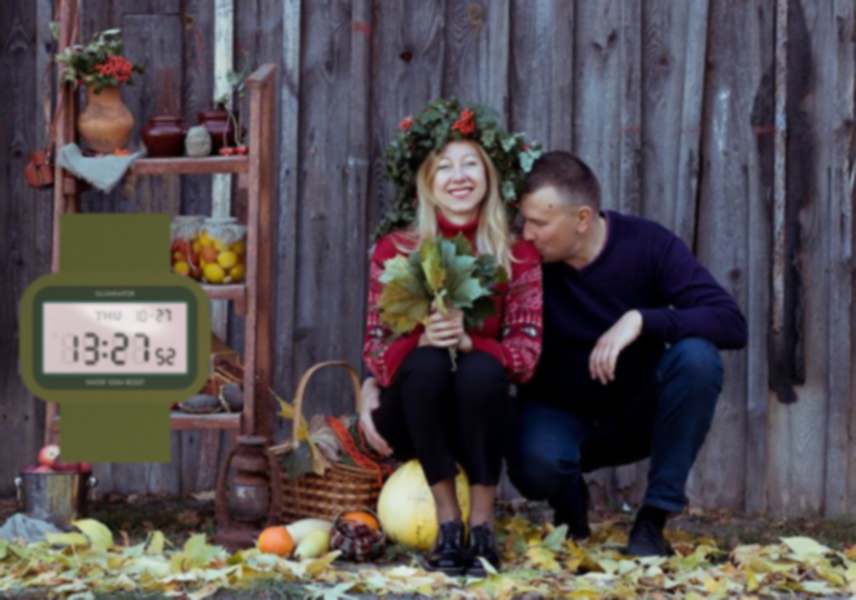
13:27
